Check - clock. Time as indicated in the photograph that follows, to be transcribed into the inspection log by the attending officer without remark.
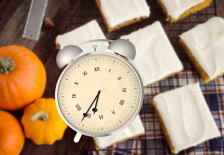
6:36
